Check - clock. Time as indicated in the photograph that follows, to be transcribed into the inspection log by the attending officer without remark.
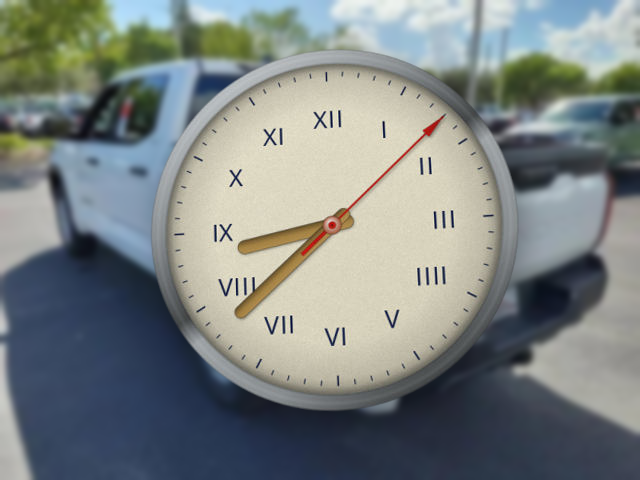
8:38:08
